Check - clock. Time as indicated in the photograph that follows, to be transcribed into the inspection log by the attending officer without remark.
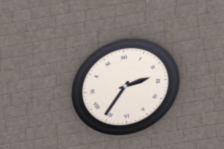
2:36
